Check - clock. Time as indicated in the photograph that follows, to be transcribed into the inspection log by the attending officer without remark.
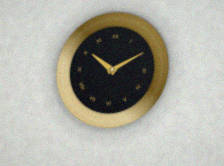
10:10
